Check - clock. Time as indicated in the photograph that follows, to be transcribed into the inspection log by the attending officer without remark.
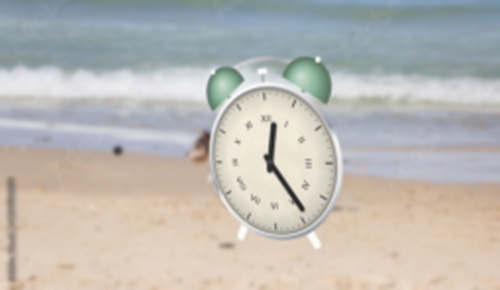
12:24
